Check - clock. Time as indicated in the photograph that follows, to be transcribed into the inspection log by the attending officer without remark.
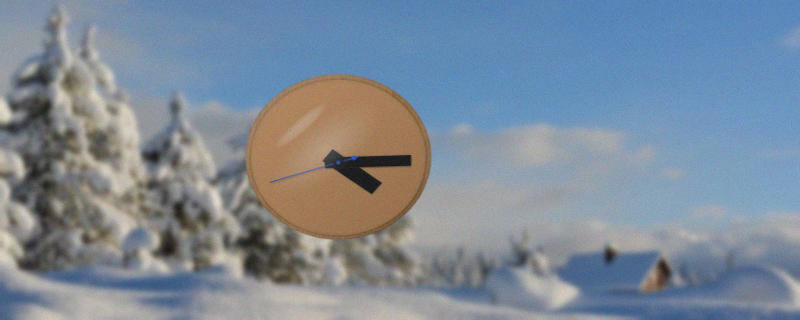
4:14:42
